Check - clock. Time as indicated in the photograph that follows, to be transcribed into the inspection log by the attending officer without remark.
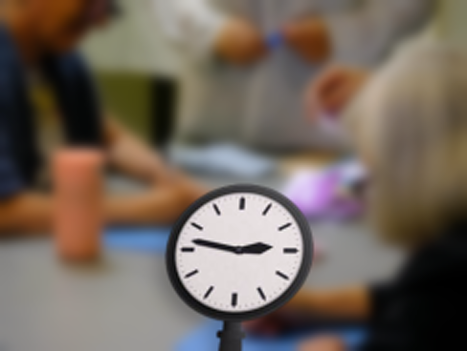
2:47
